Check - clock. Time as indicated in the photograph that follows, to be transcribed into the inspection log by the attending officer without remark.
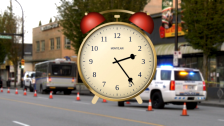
2:24
